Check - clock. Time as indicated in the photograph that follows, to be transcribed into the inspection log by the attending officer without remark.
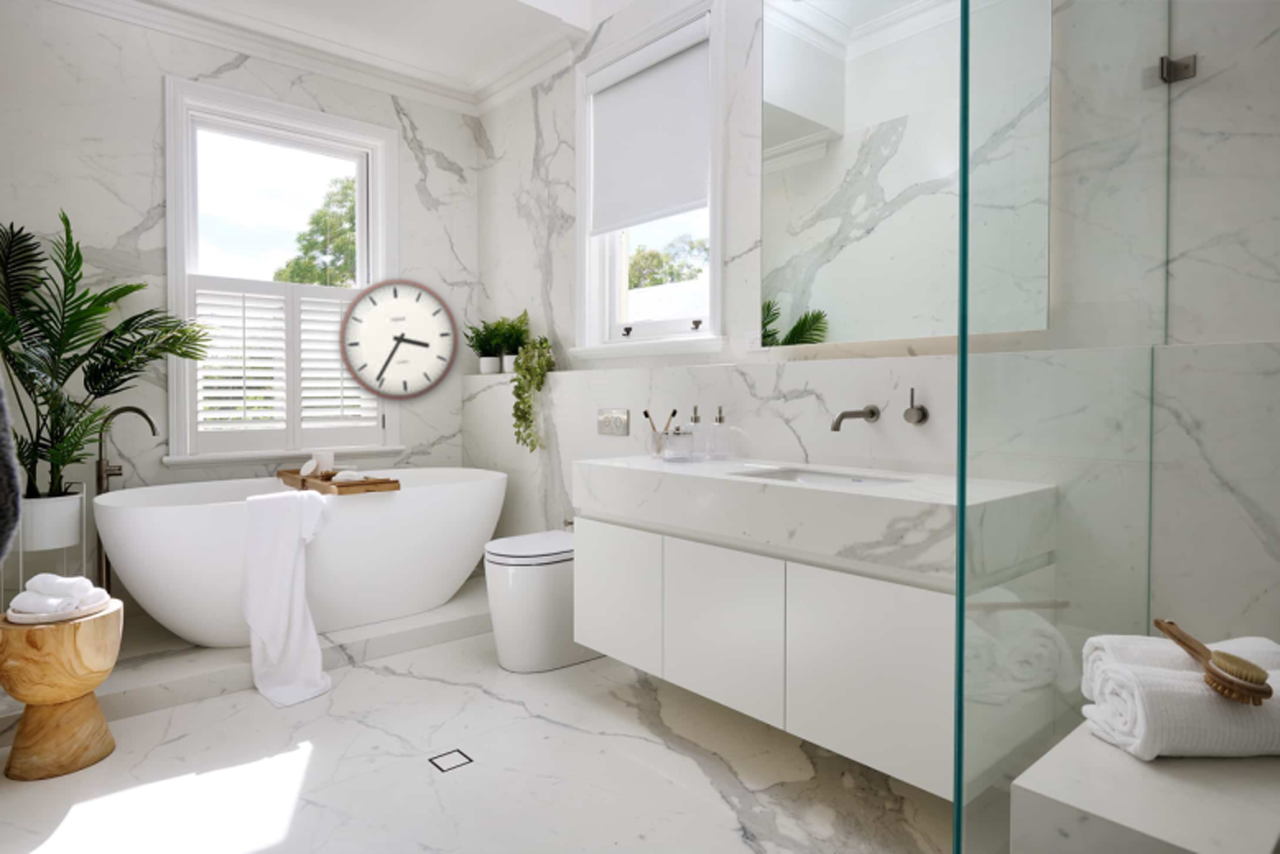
3:36
